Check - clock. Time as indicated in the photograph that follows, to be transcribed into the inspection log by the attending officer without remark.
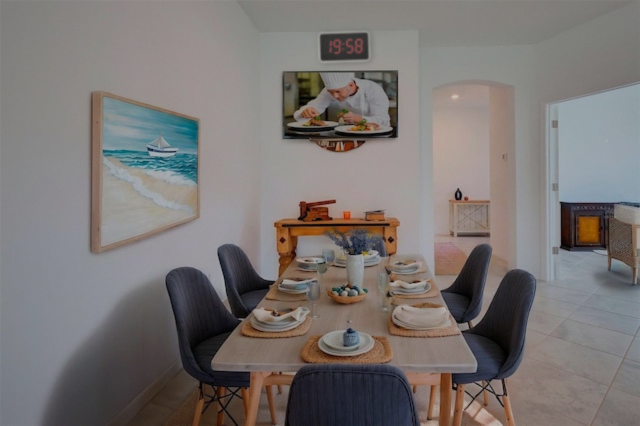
19:58
